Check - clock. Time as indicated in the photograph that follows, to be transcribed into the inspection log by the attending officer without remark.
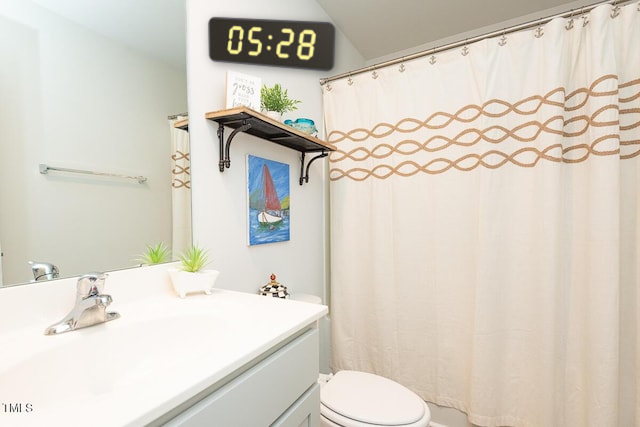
5:28
